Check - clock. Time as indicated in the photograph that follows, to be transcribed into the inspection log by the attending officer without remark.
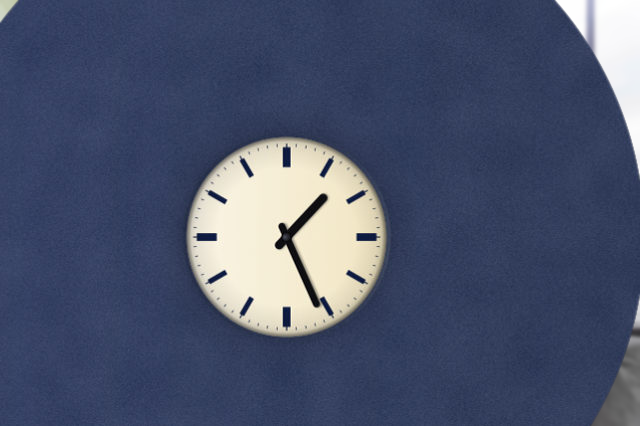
1:26
